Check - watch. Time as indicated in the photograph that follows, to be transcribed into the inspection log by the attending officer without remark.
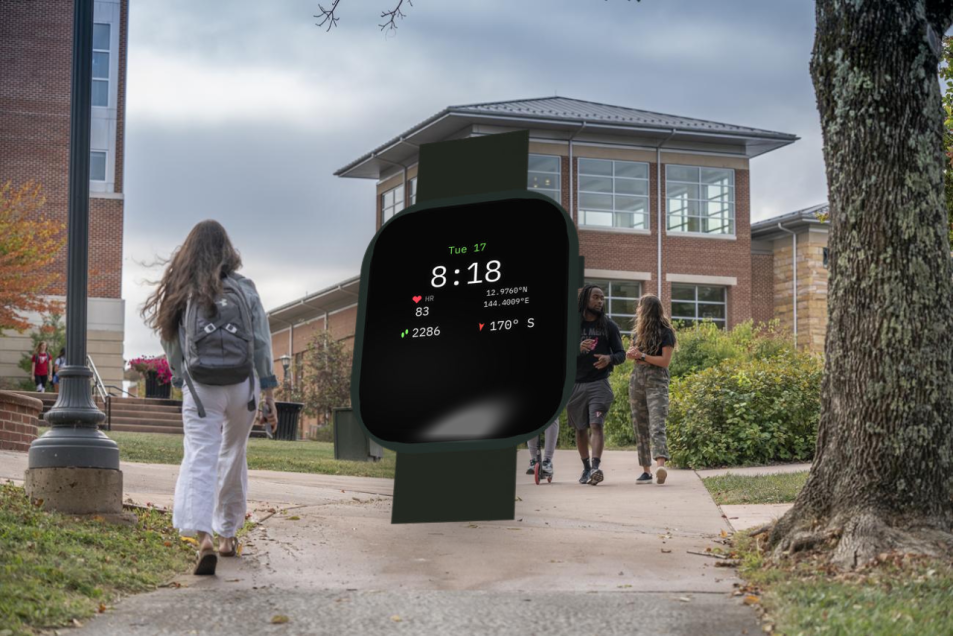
8:18
